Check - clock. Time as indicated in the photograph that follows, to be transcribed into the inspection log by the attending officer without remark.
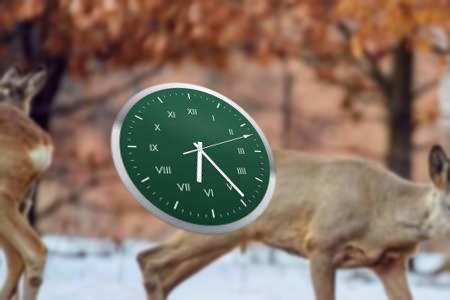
6:24:12
